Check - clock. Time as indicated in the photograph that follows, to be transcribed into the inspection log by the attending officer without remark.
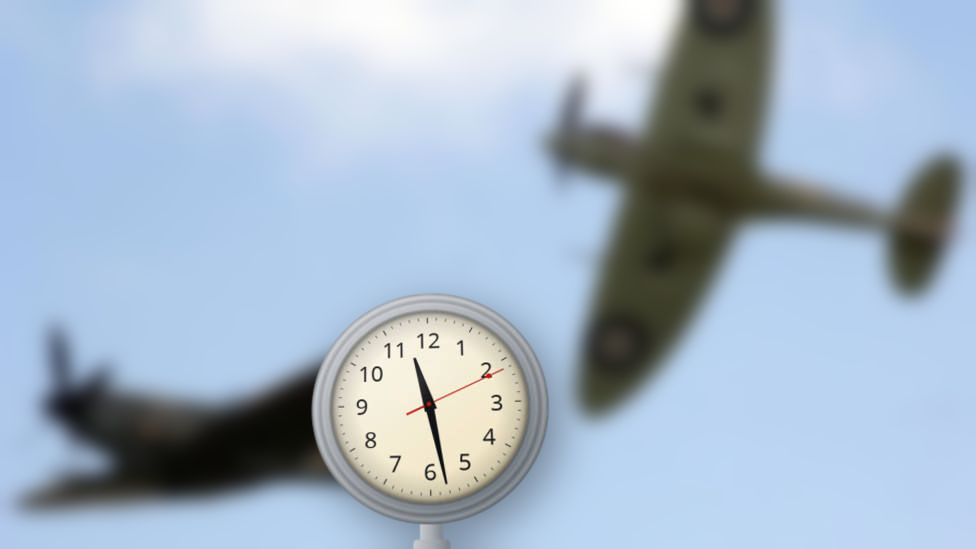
11:28:11
